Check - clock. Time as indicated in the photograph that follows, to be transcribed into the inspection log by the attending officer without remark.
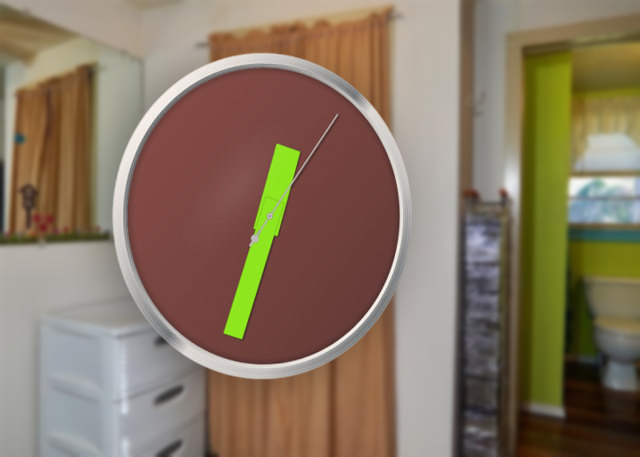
12:33:06
